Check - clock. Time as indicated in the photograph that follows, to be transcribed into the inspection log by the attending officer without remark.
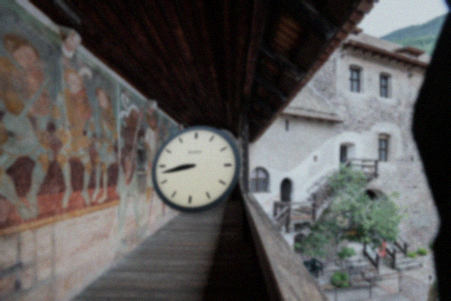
8:43
